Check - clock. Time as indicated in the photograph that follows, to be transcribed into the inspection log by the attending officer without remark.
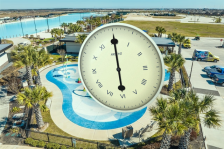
6:00
